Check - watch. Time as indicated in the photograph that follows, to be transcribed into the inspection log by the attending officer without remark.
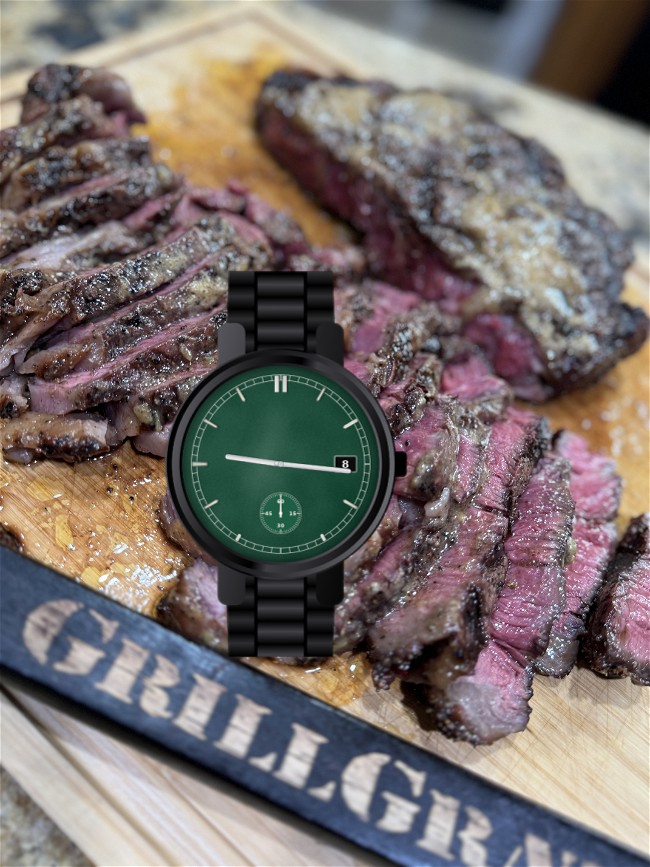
9:16
